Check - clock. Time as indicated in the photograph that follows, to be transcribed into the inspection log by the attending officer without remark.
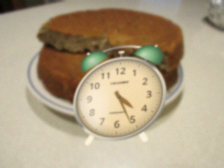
4:26
